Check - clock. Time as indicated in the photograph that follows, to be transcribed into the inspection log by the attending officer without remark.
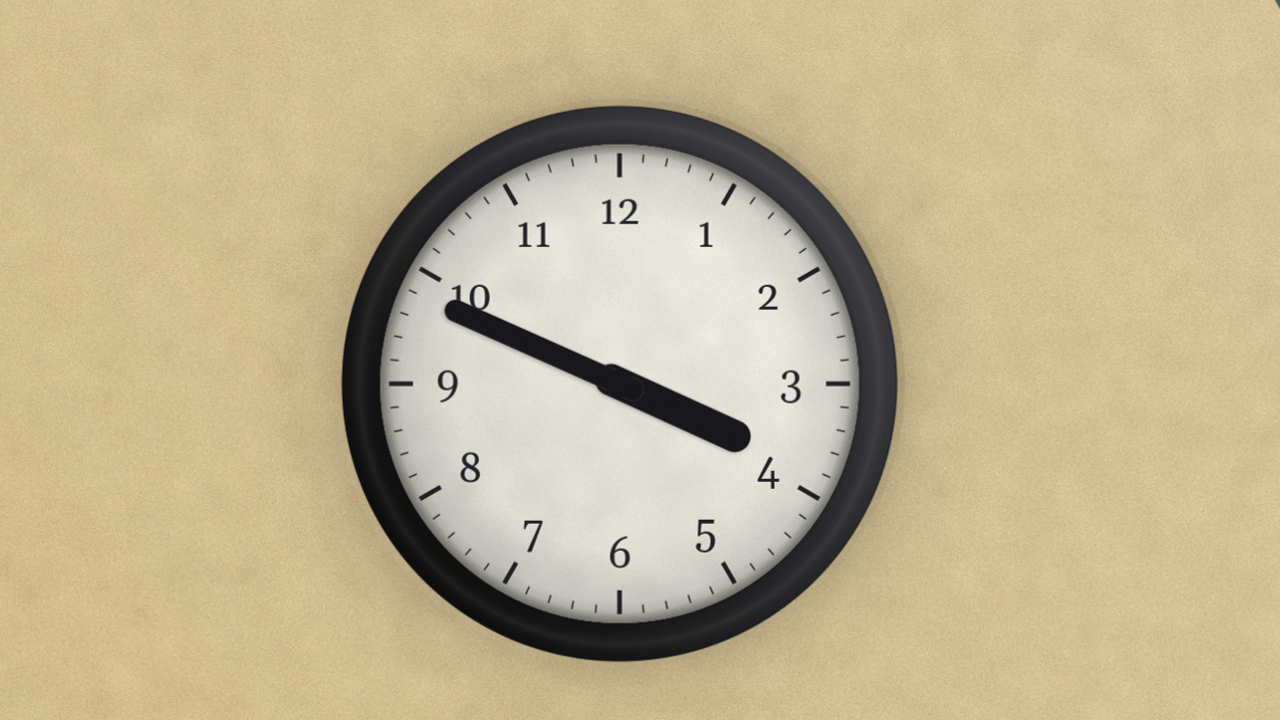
3:49
